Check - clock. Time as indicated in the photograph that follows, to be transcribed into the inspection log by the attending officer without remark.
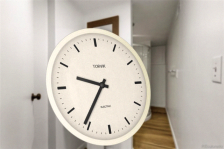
9:36
